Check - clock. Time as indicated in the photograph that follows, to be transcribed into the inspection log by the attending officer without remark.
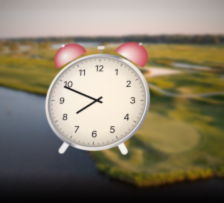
7:49
